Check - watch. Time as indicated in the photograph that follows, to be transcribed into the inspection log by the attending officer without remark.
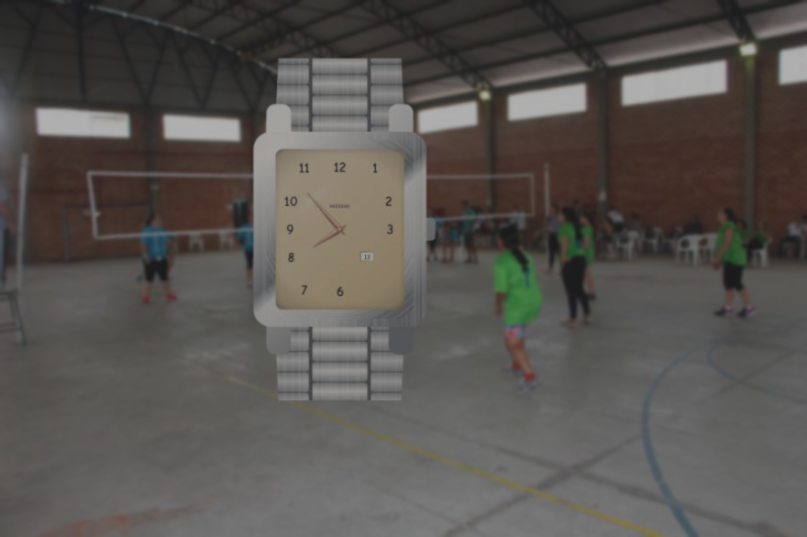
7:53
